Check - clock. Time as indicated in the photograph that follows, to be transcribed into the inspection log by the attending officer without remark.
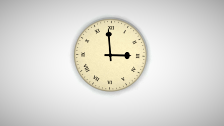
2:59
